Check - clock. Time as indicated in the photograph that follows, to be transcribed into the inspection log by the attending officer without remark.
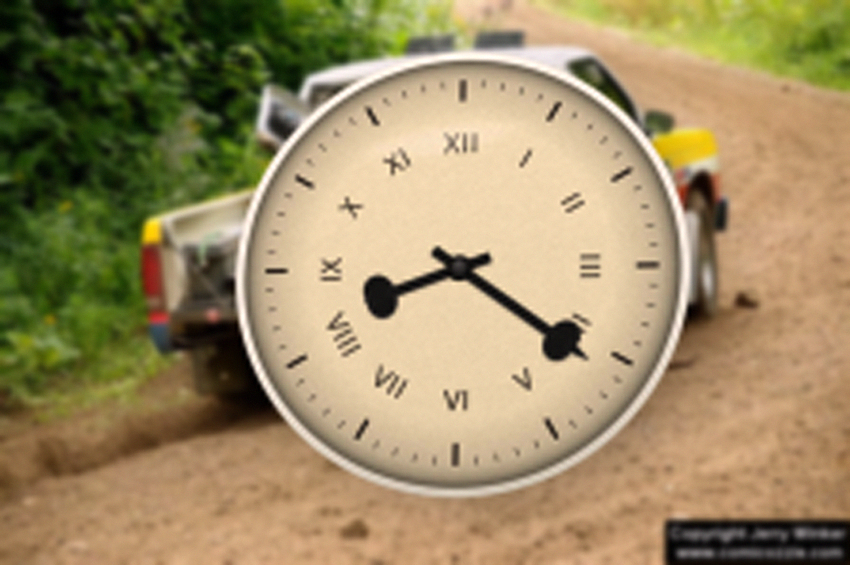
8:21
